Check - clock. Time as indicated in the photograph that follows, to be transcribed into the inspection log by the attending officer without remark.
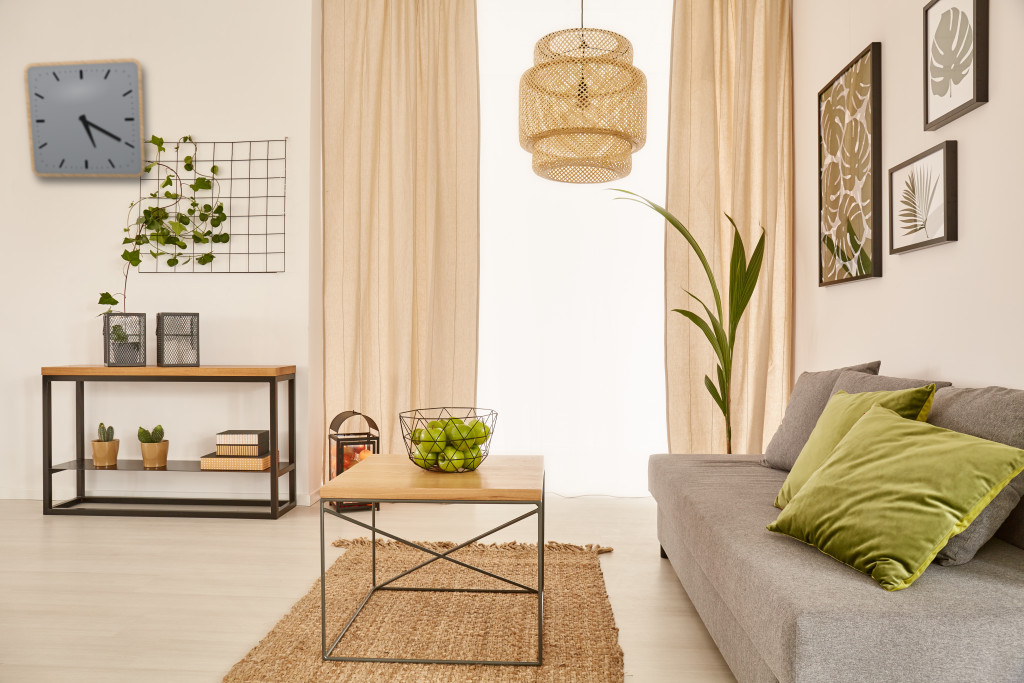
5:20
